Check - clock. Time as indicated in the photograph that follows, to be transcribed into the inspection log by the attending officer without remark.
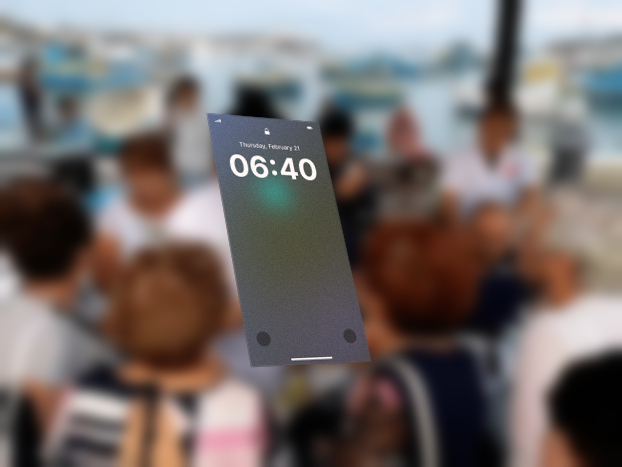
6:40
